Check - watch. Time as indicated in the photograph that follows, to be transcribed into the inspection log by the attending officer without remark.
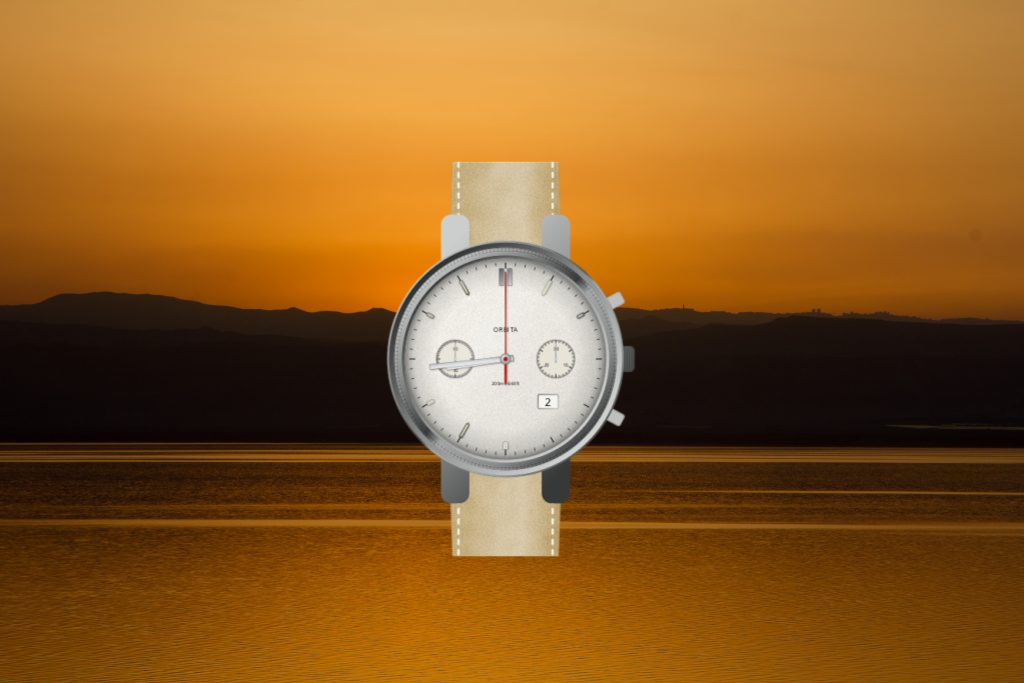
8:44
